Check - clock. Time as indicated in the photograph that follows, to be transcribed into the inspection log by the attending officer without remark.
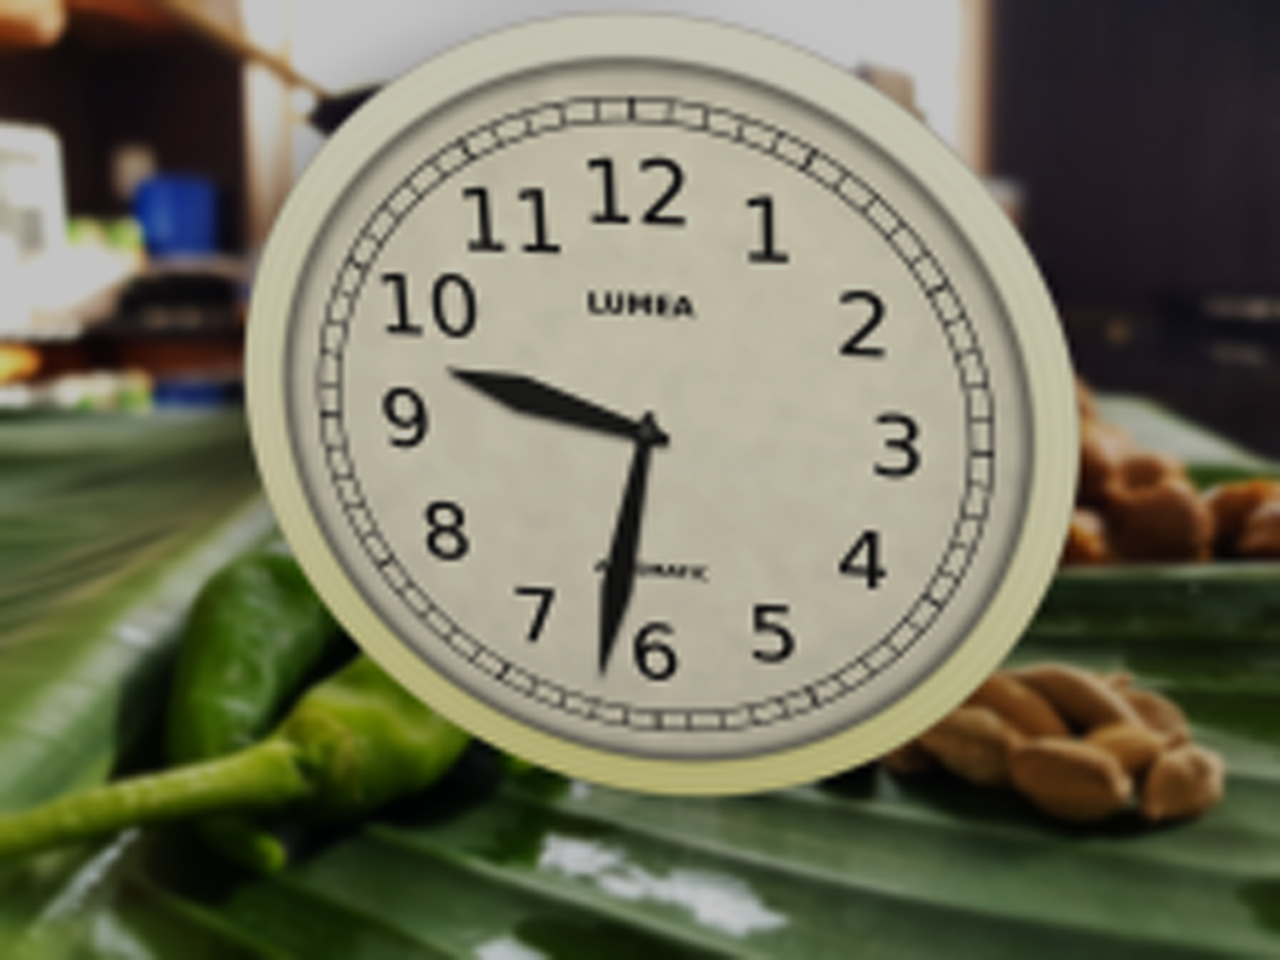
9:32
